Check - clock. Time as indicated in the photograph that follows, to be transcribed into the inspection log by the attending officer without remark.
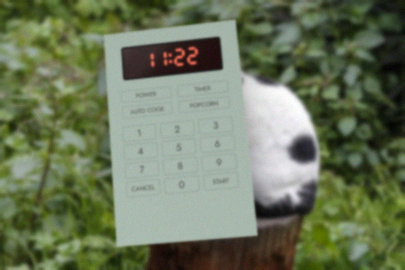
11:22
